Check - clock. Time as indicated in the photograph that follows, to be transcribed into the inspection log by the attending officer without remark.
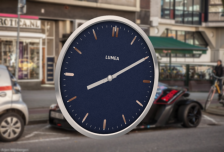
8:10
